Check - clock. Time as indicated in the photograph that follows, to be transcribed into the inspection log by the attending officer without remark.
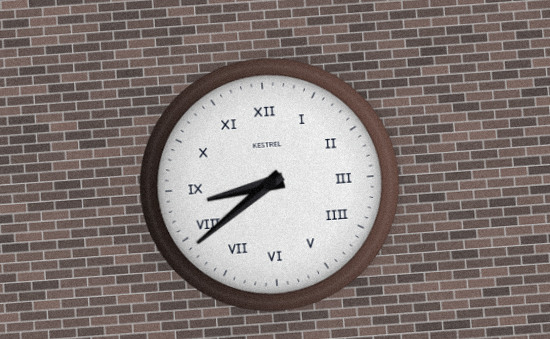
8:39
